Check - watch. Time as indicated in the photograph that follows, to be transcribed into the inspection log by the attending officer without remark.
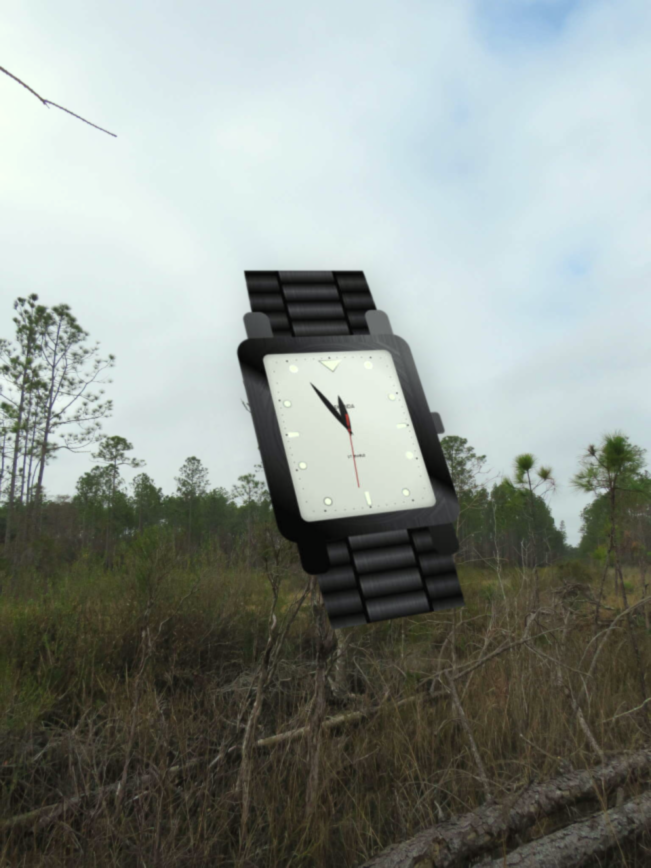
11:55:31
